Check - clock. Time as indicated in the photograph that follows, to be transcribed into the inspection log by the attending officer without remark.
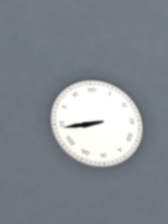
8:44
